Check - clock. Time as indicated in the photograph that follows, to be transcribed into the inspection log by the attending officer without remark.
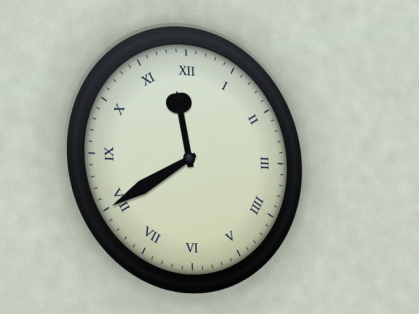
11:40
